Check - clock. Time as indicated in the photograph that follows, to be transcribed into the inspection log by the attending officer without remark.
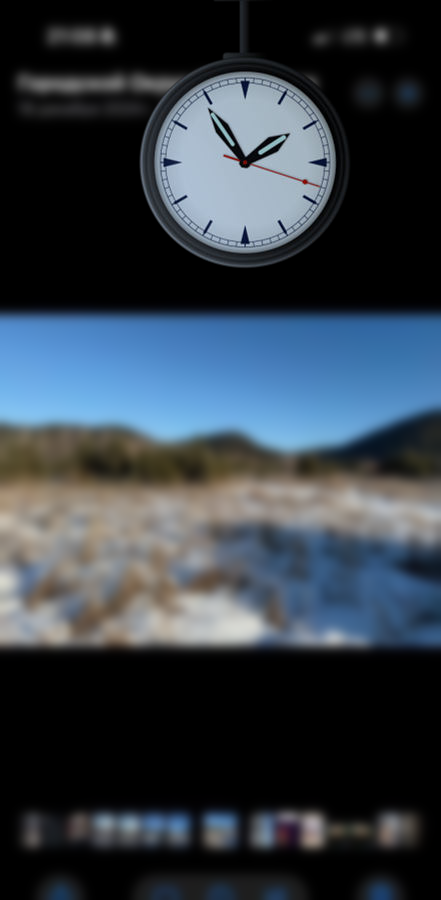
1:54:18
